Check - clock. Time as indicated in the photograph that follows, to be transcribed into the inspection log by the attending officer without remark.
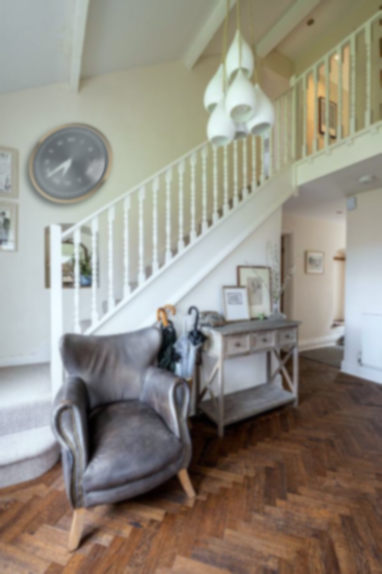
6:39
